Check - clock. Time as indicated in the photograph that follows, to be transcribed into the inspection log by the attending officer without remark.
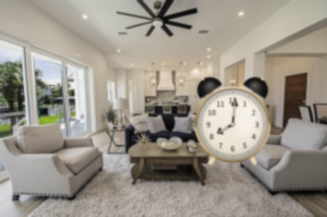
8:01
